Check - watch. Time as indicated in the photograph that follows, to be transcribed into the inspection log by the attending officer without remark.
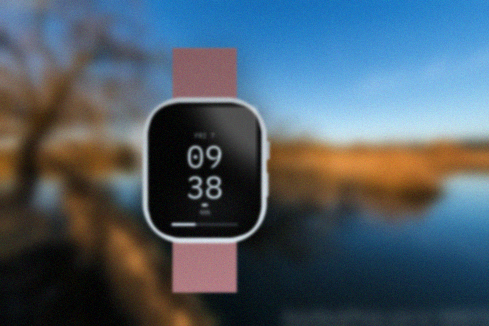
9:38
